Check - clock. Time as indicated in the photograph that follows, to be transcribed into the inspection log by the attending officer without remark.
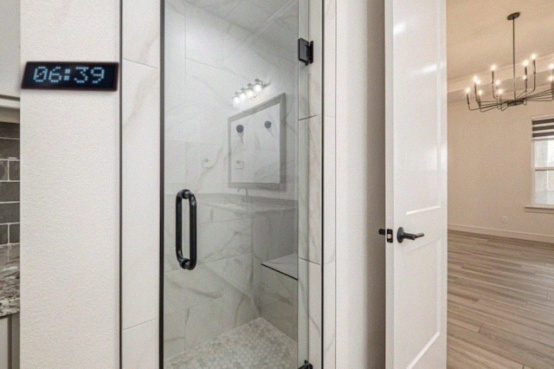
6:39
